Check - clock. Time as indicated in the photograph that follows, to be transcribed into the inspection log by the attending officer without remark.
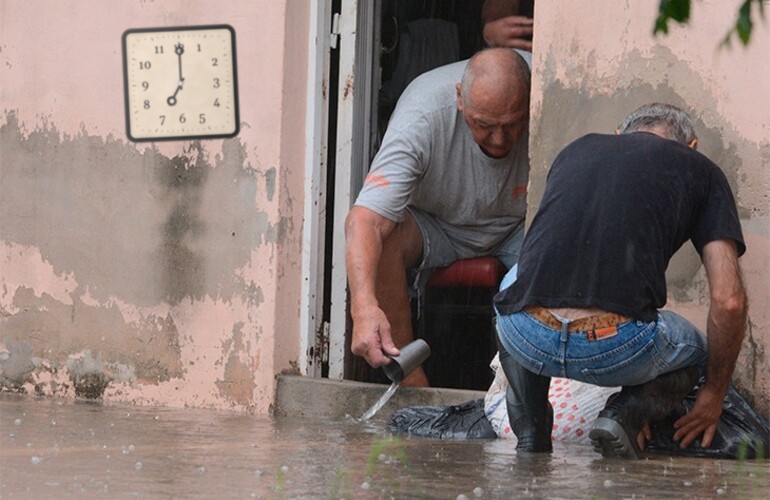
7:00
